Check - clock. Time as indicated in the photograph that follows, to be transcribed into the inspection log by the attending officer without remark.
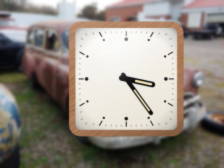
3:24
